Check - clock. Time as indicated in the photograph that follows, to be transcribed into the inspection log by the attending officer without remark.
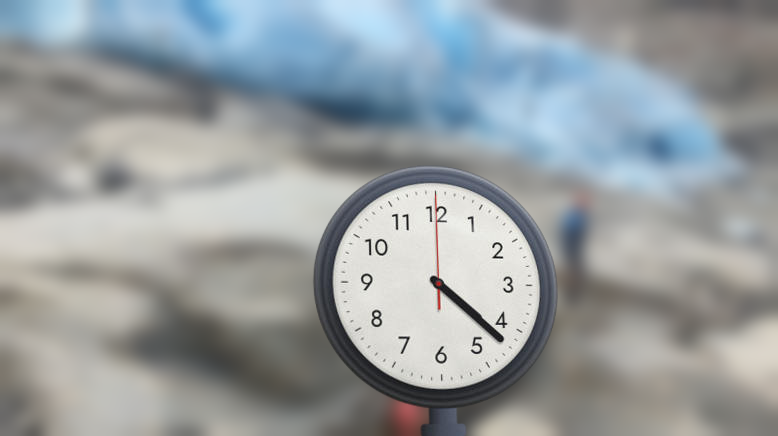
4:22:00
